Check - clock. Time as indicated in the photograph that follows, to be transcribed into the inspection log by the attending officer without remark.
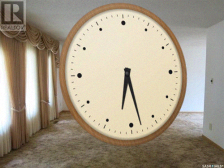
6:28
